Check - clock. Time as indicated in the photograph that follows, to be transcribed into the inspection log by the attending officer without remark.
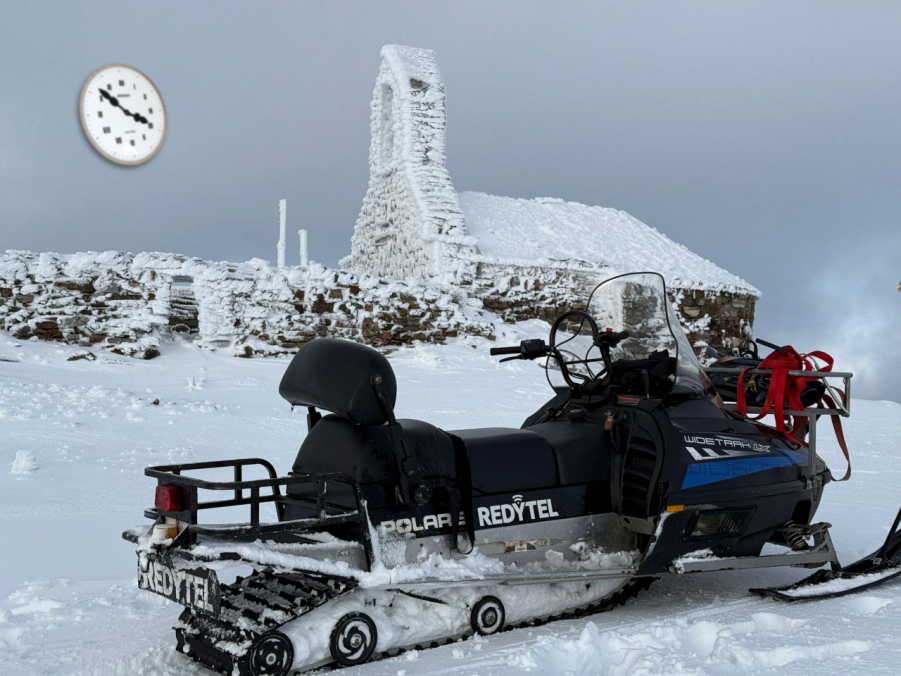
3:52
